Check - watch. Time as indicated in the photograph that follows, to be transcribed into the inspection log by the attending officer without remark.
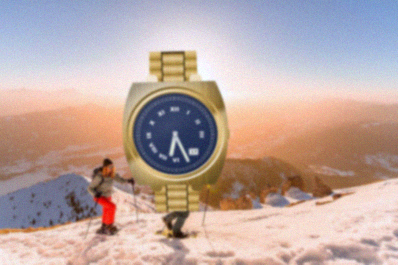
6:26
